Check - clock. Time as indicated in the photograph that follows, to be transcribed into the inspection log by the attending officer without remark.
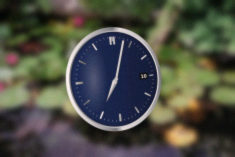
7:03
